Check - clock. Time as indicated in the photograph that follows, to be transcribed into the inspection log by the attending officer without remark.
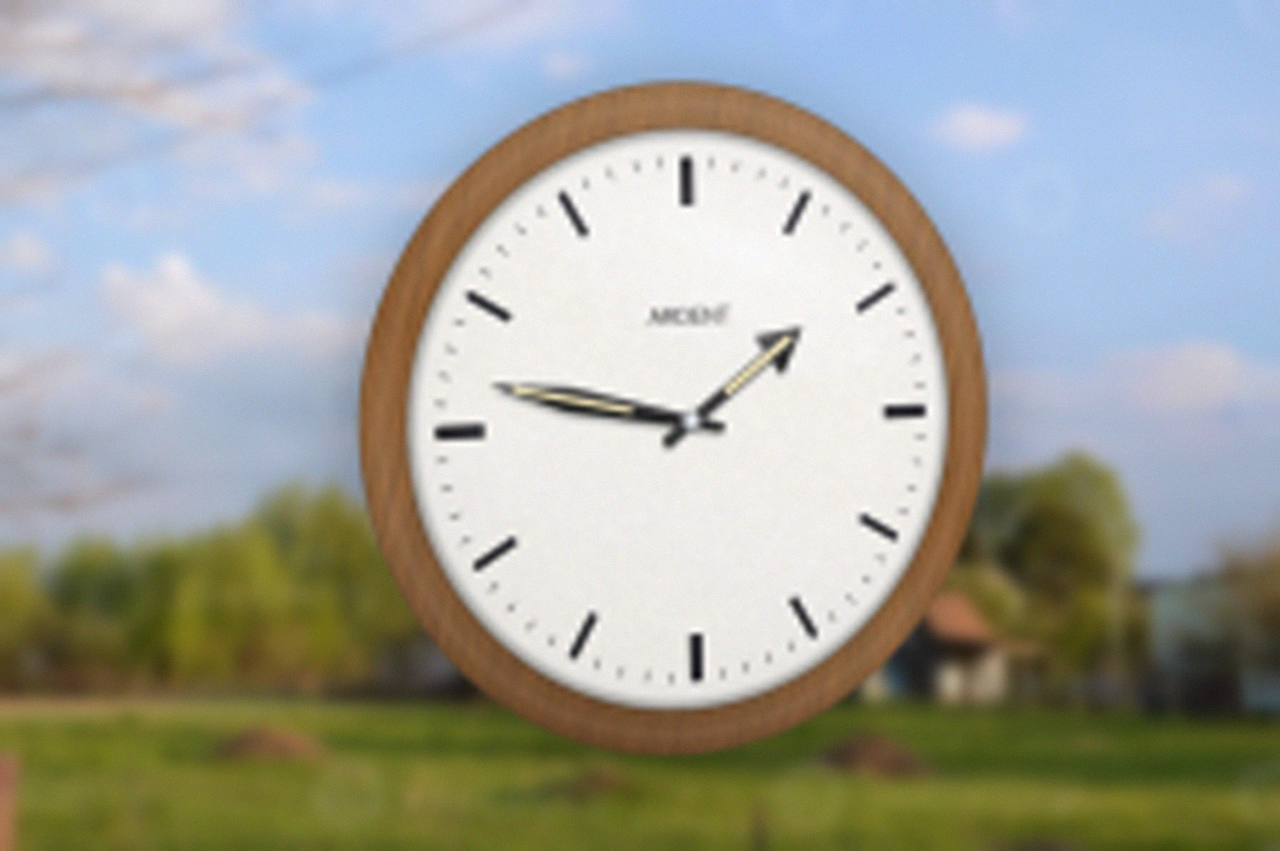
1:47
